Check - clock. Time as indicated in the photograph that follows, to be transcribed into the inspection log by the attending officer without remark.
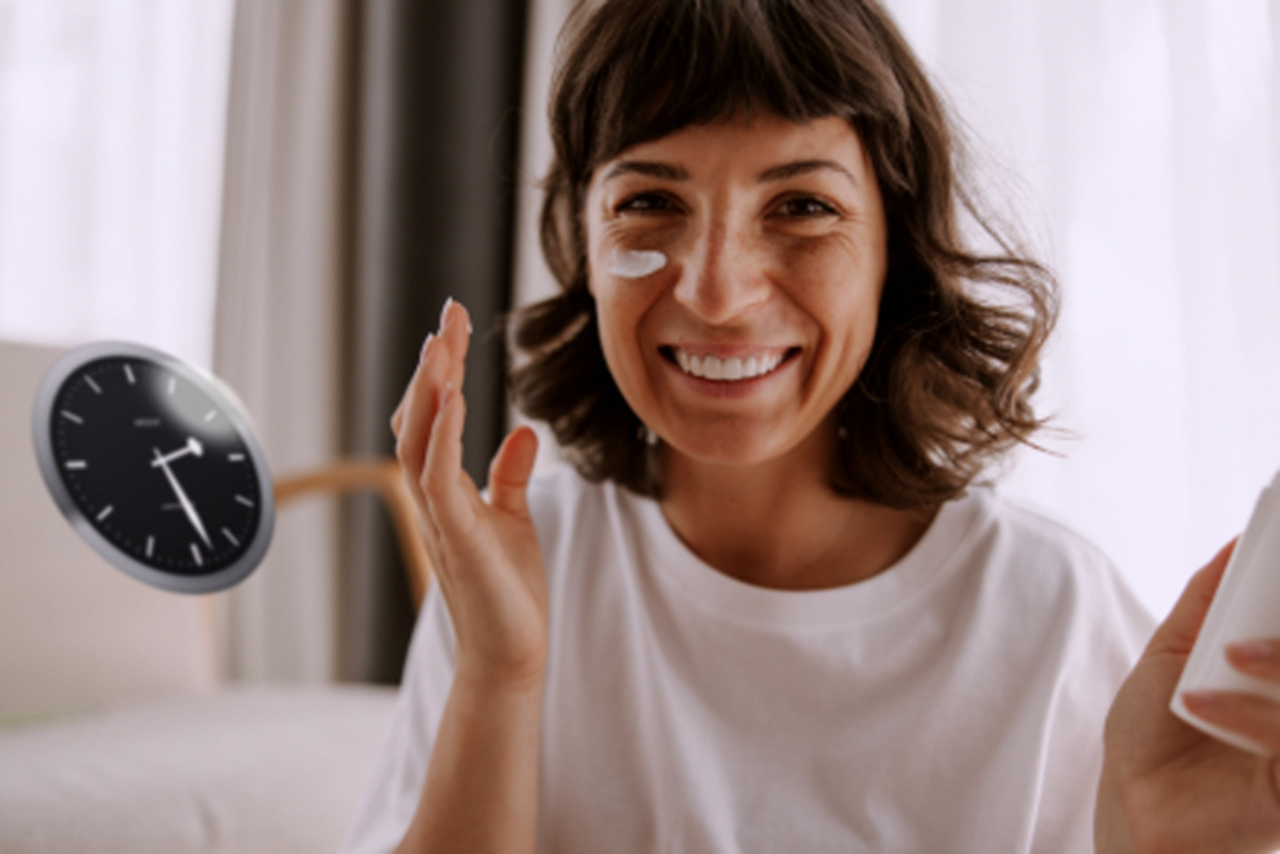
2:28
